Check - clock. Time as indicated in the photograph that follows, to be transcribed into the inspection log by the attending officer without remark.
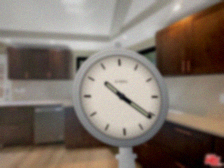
10:21
